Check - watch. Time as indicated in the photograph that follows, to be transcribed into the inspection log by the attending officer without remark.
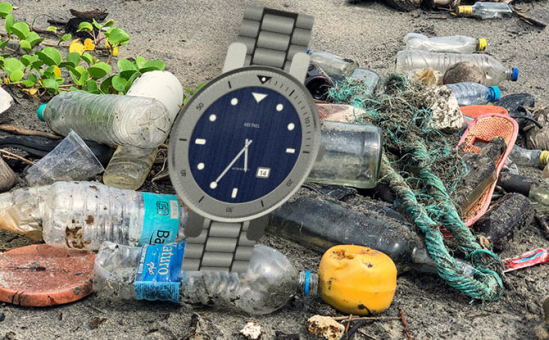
5:35
